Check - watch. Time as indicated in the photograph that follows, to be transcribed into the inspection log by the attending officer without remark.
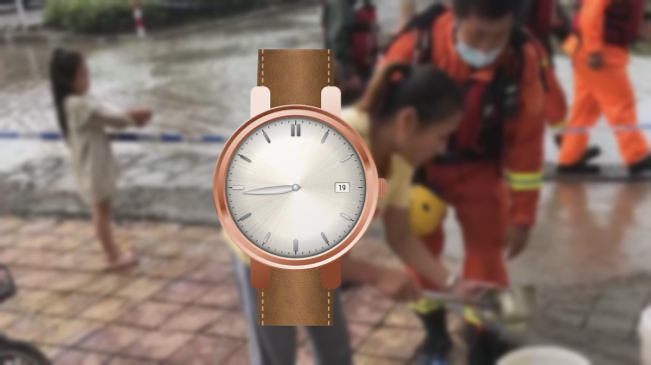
8:44
